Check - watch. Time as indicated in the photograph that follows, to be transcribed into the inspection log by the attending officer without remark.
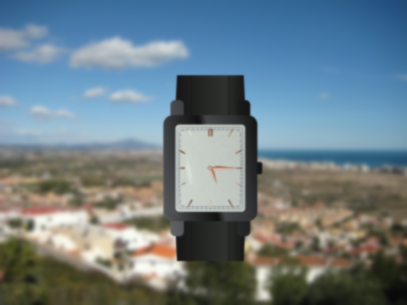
5:15
